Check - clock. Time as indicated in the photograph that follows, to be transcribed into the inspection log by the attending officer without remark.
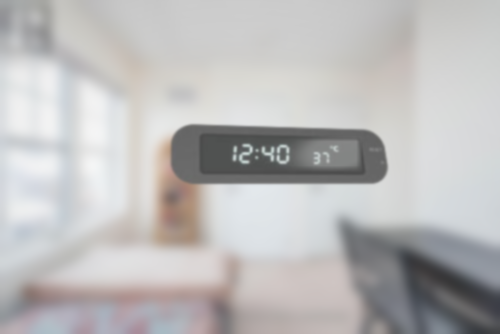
12:40
